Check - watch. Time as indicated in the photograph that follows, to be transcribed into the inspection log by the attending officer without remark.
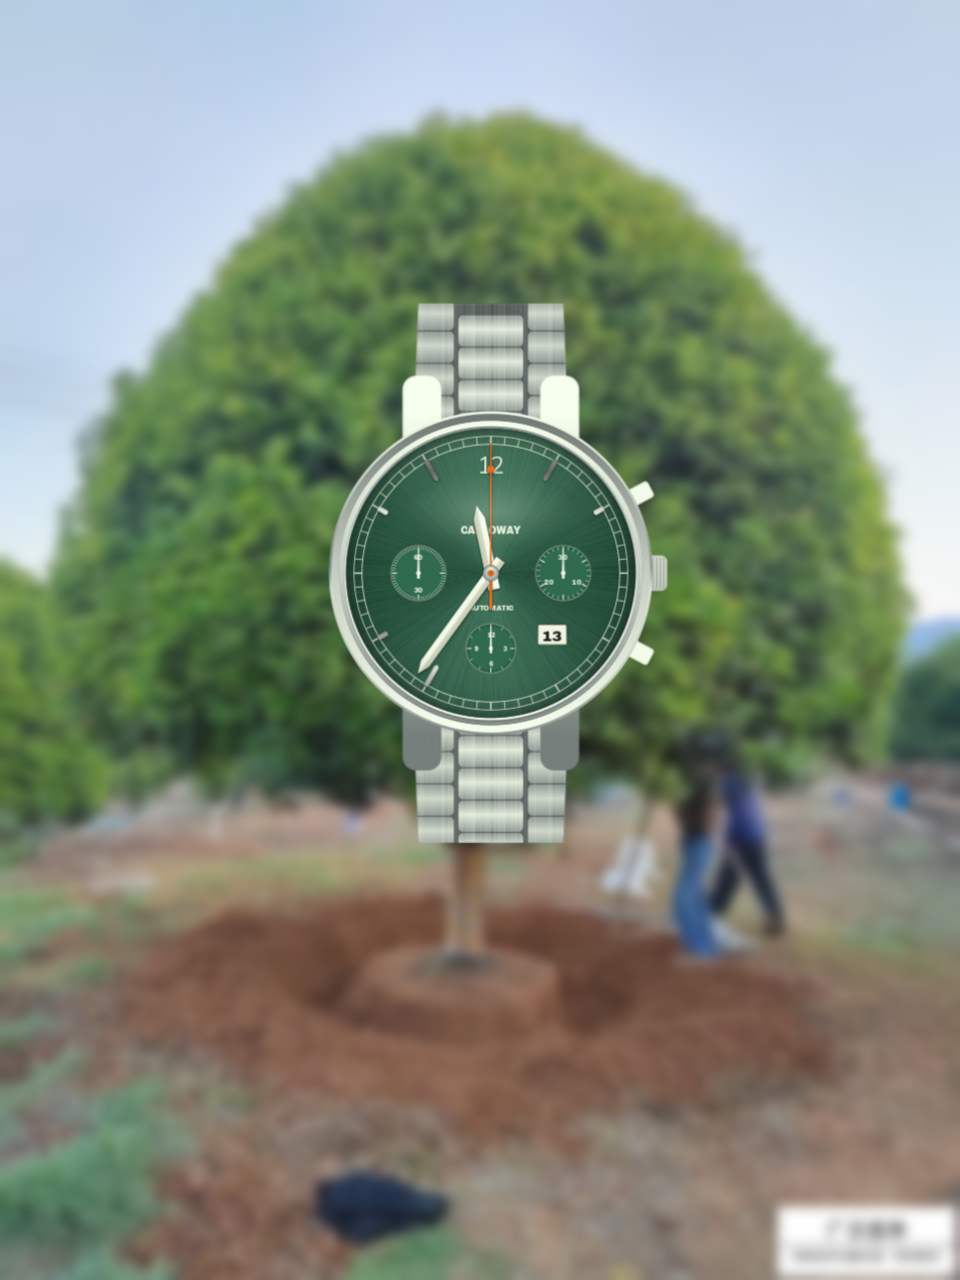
11:36
